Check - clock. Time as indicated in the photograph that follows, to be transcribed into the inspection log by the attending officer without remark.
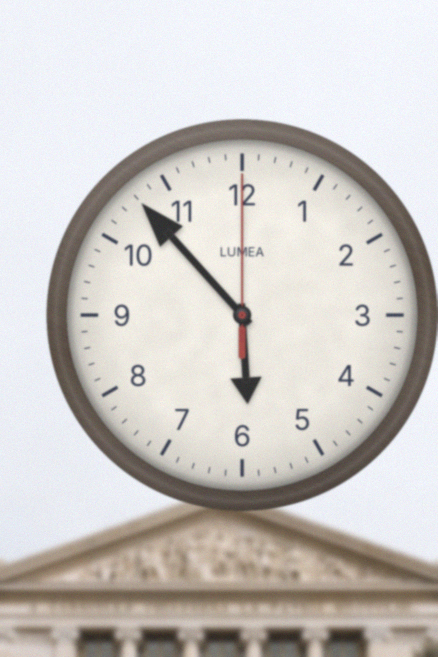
5:53:00
